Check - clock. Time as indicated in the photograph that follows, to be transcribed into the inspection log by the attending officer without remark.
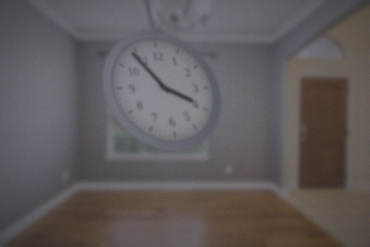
3:54
